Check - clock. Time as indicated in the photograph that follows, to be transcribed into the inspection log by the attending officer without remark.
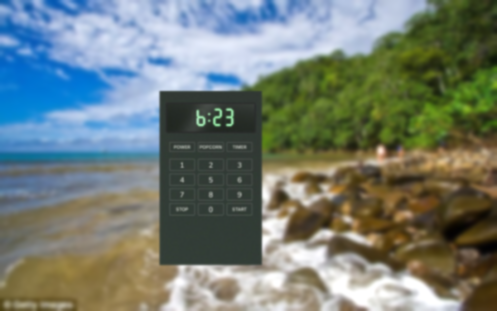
6:23
